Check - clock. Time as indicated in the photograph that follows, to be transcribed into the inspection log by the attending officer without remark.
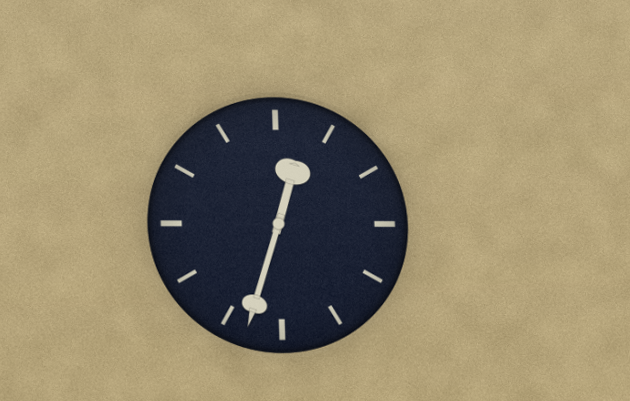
12:33
